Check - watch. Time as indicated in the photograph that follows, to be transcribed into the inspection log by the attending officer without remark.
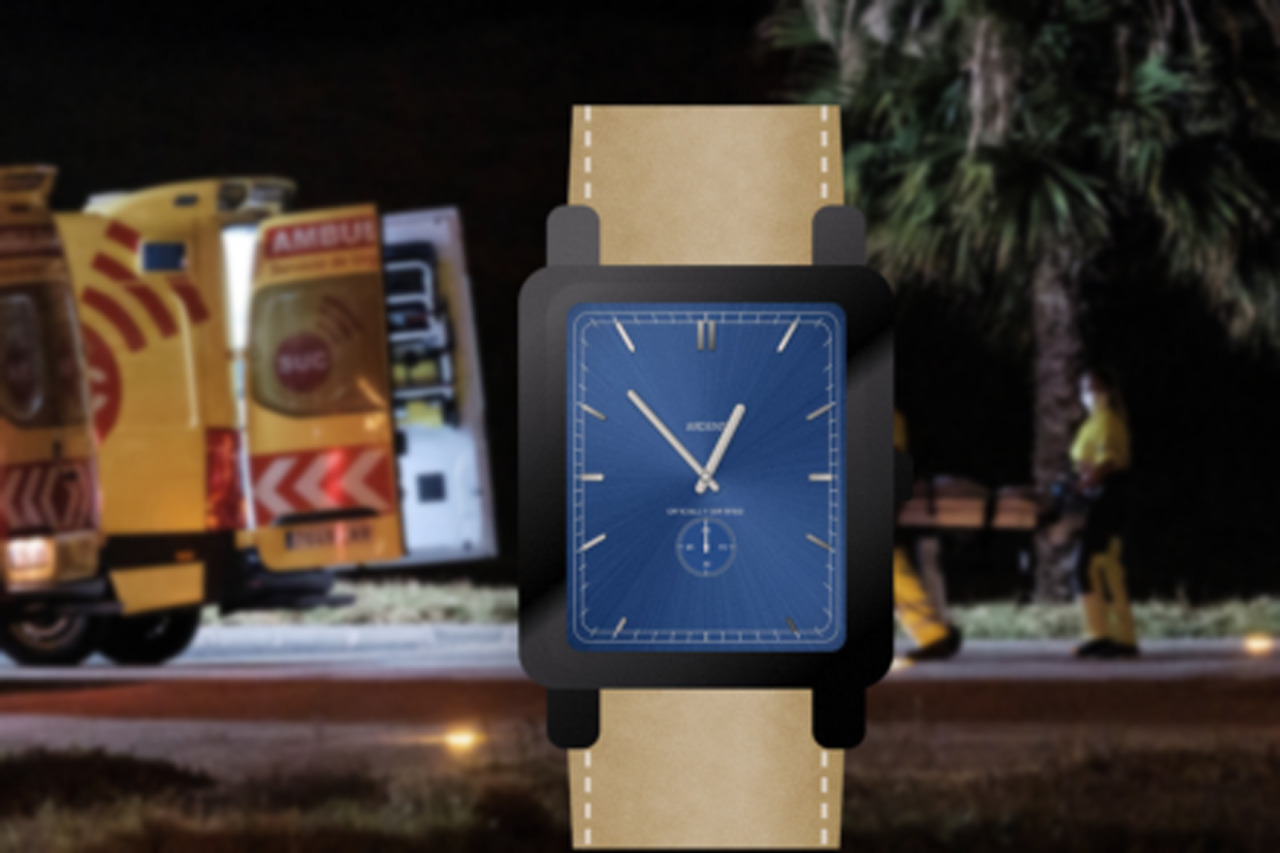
12:53
